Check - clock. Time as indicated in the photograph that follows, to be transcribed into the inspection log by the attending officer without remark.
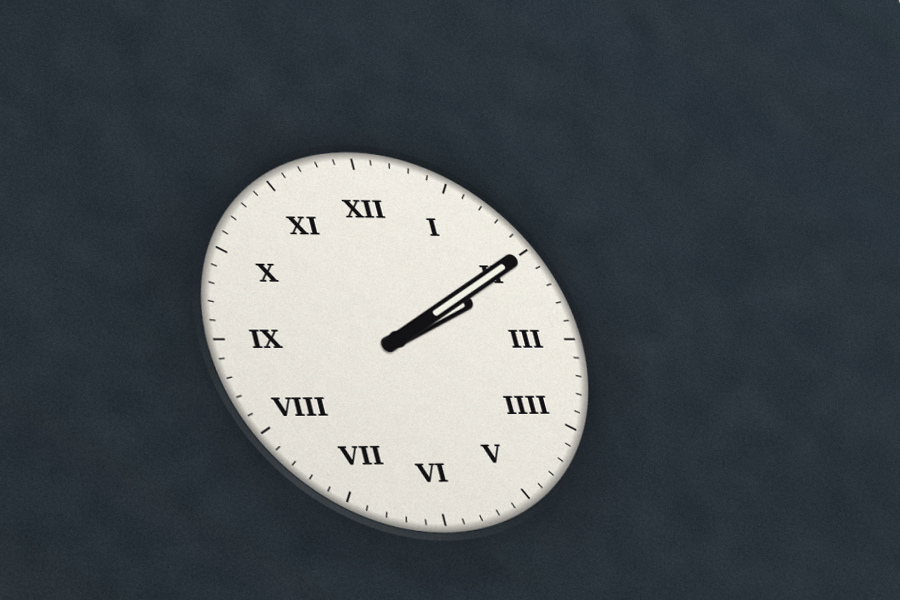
2:10
